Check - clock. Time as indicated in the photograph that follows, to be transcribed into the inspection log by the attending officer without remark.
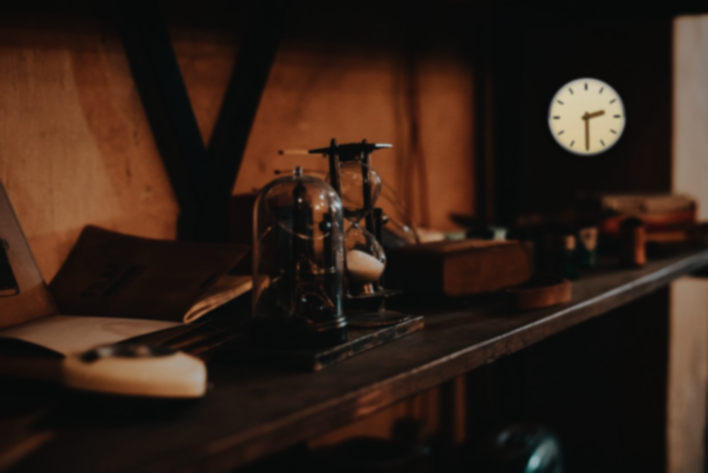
2:30
